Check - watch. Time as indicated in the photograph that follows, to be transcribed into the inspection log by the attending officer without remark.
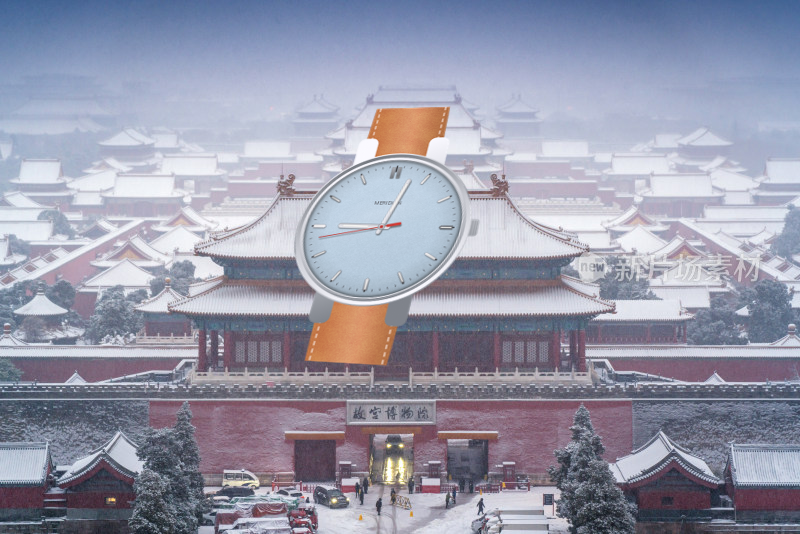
9:02:43
